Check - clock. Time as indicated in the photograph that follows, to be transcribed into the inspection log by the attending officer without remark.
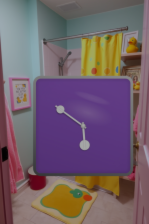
5:51
